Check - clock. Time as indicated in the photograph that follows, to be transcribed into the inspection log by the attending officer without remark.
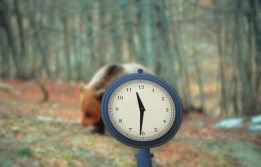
11:31
